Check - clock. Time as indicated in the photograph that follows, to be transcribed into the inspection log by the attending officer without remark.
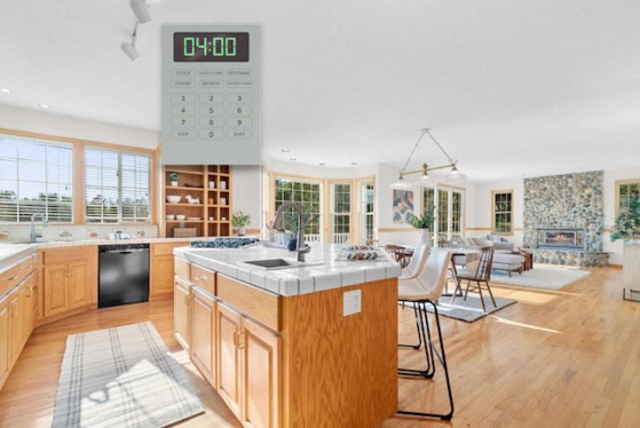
4:00
